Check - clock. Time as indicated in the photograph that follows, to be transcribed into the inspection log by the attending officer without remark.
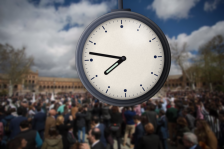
7:47
